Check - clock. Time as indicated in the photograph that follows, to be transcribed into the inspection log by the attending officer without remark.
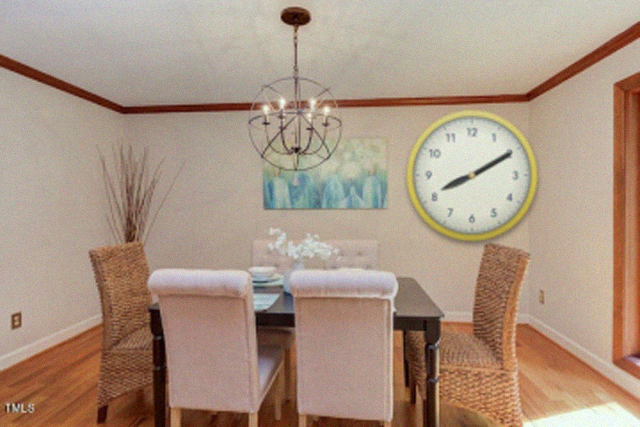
8:10
